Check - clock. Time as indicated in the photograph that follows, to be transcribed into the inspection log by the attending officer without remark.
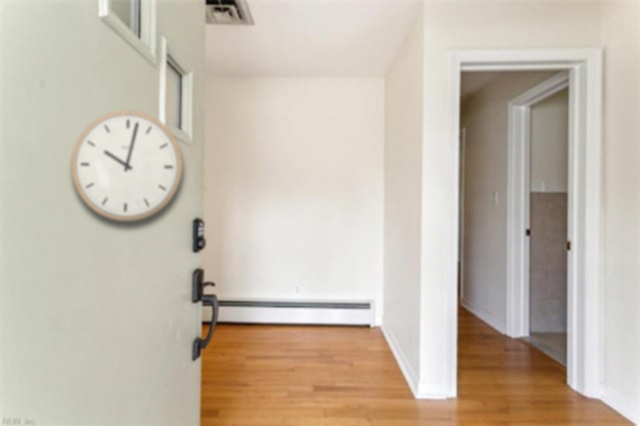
10:02
